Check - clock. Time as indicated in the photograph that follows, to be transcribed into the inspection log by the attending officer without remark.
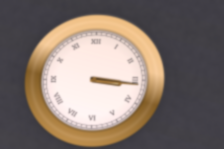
3:16
